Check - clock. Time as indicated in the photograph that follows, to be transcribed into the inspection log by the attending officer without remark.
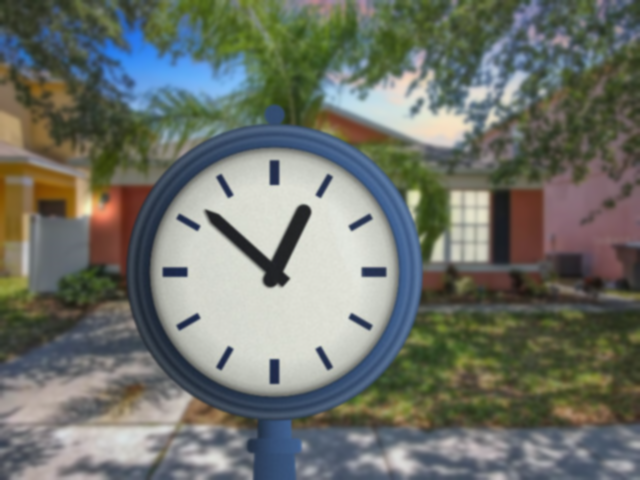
12:52
